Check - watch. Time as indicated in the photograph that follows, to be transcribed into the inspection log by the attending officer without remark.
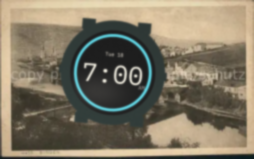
7:00
